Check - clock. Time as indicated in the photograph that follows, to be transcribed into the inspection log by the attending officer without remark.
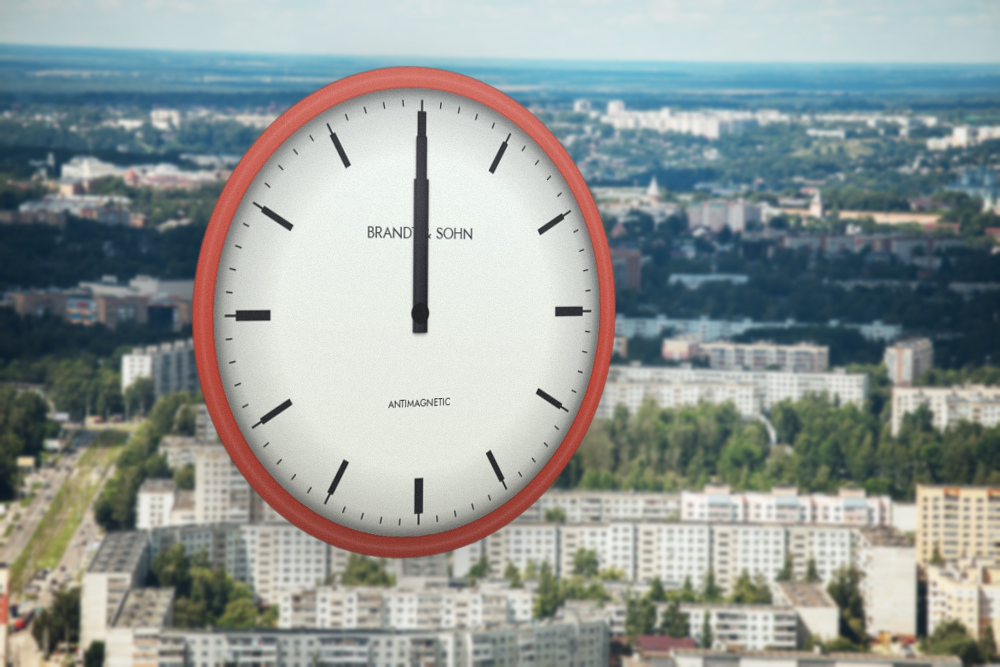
12:00
